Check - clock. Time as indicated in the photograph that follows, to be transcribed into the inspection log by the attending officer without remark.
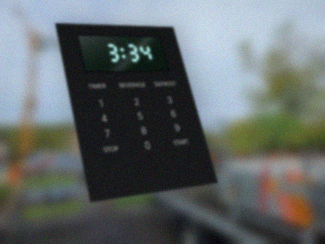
3:34
